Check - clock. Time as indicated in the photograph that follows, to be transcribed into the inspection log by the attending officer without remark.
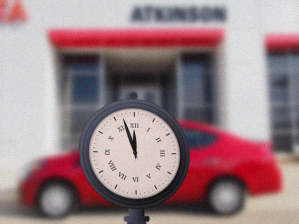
11:57
